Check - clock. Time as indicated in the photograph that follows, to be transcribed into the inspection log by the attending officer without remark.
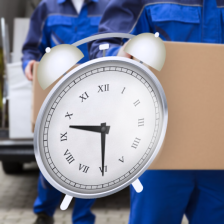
9:30
